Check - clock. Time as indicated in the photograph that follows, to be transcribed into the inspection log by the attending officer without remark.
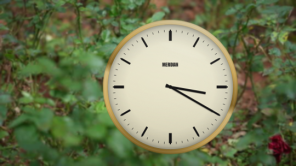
3:20
